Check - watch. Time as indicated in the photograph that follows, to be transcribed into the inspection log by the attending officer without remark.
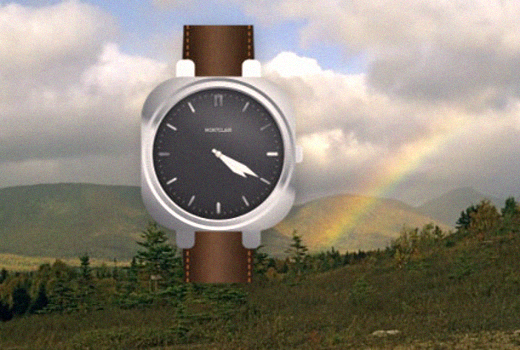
4:20
